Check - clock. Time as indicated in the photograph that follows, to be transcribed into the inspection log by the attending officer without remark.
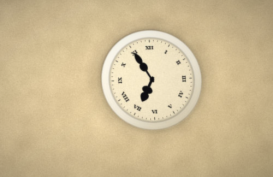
6:55
